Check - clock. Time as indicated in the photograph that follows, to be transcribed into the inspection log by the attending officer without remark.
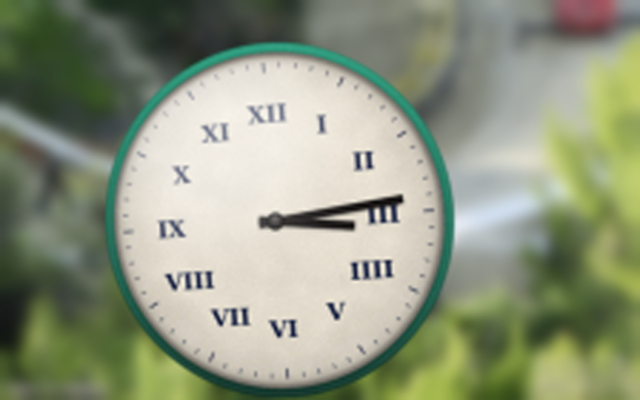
3:14
